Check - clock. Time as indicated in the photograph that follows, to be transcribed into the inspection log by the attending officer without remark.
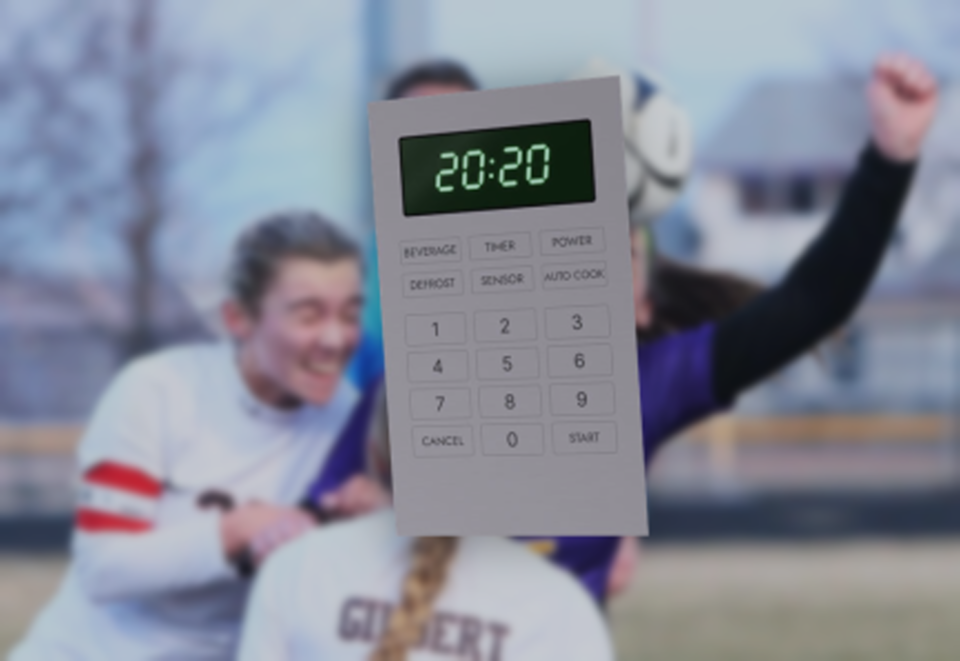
20:20
